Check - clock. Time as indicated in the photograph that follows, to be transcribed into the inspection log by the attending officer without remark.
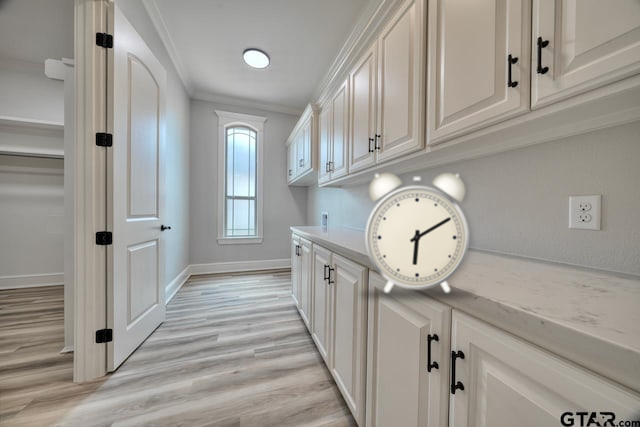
6:10
